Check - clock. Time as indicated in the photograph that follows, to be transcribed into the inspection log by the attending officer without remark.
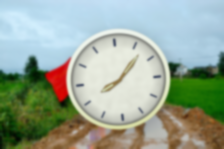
8:07
